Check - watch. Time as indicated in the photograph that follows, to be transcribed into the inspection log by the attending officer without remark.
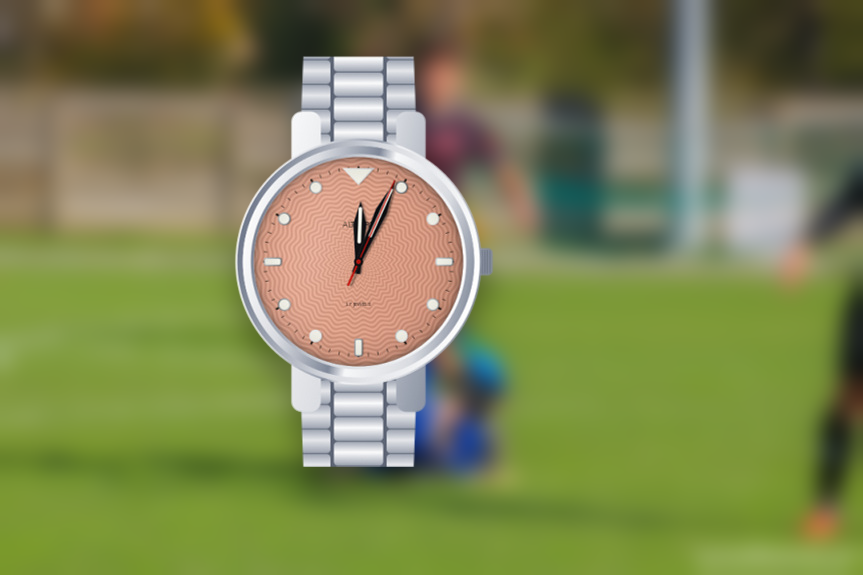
12:04:04
